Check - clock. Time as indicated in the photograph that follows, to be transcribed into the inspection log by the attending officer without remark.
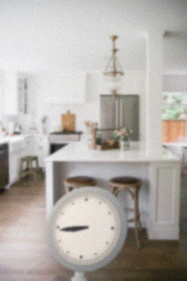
8:44
